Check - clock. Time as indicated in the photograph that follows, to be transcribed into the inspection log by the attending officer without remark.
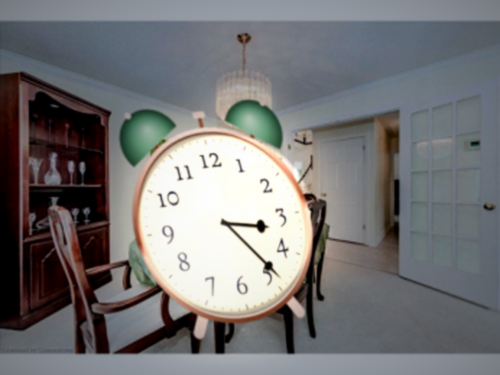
3:24
